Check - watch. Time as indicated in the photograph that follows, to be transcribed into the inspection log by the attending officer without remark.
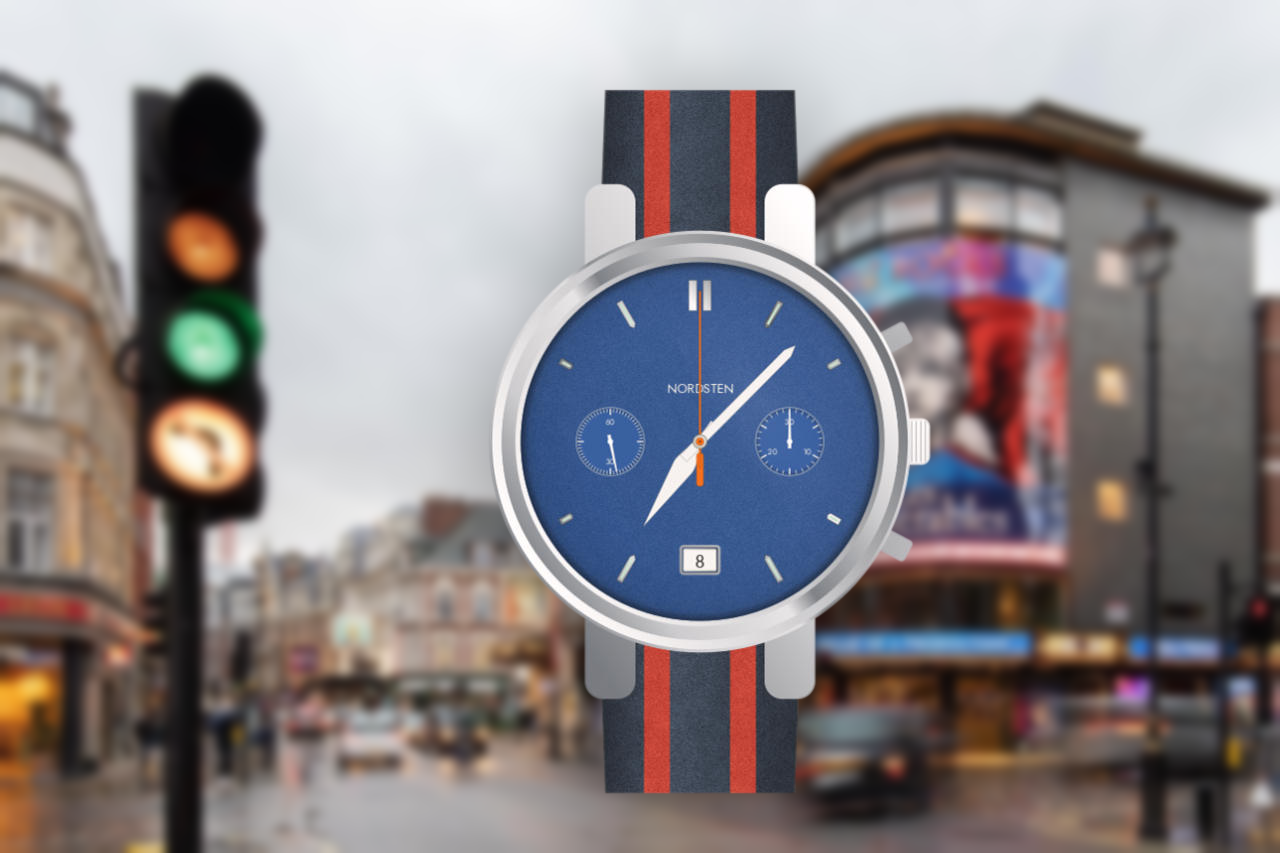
7:07:28
